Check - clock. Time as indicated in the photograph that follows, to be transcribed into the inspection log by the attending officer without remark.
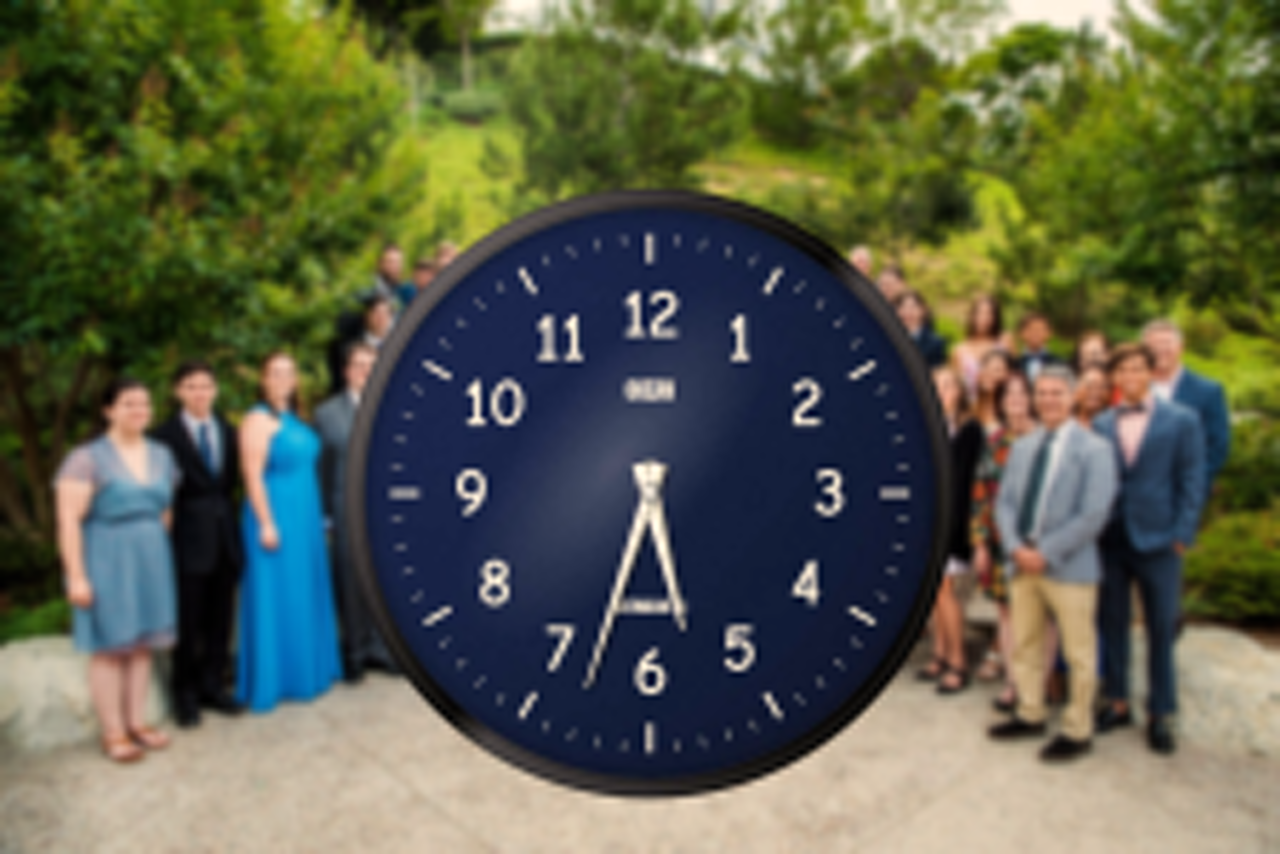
5:33
